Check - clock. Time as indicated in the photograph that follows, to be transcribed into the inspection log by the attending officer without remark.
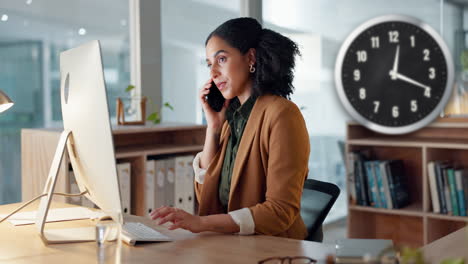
12:19
